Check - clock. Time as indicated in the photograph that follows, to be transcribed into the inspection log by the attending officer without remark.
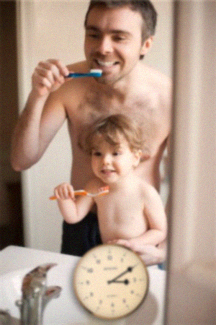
3:10
